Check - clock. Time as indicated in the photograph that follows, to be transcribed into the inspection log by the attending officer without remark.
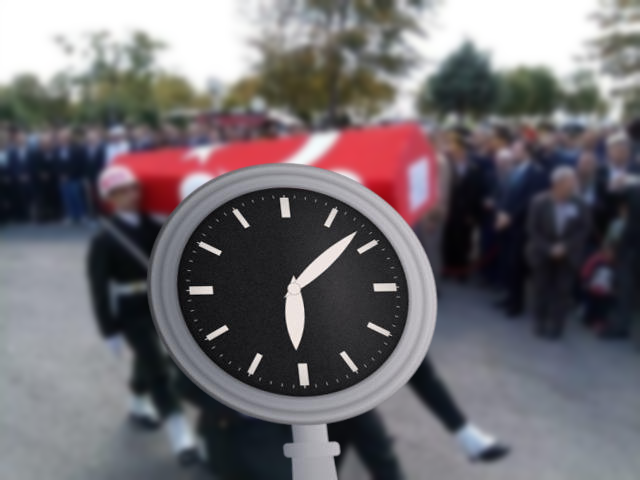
6:08
